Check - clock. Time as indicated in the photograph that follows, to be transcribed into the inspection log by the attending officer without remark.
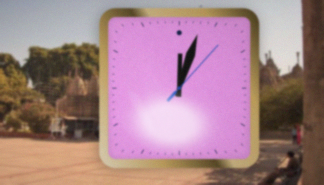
12:03:07
